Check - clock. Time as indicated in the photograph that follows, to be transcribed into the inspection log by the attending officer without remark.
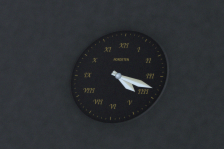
4:18
